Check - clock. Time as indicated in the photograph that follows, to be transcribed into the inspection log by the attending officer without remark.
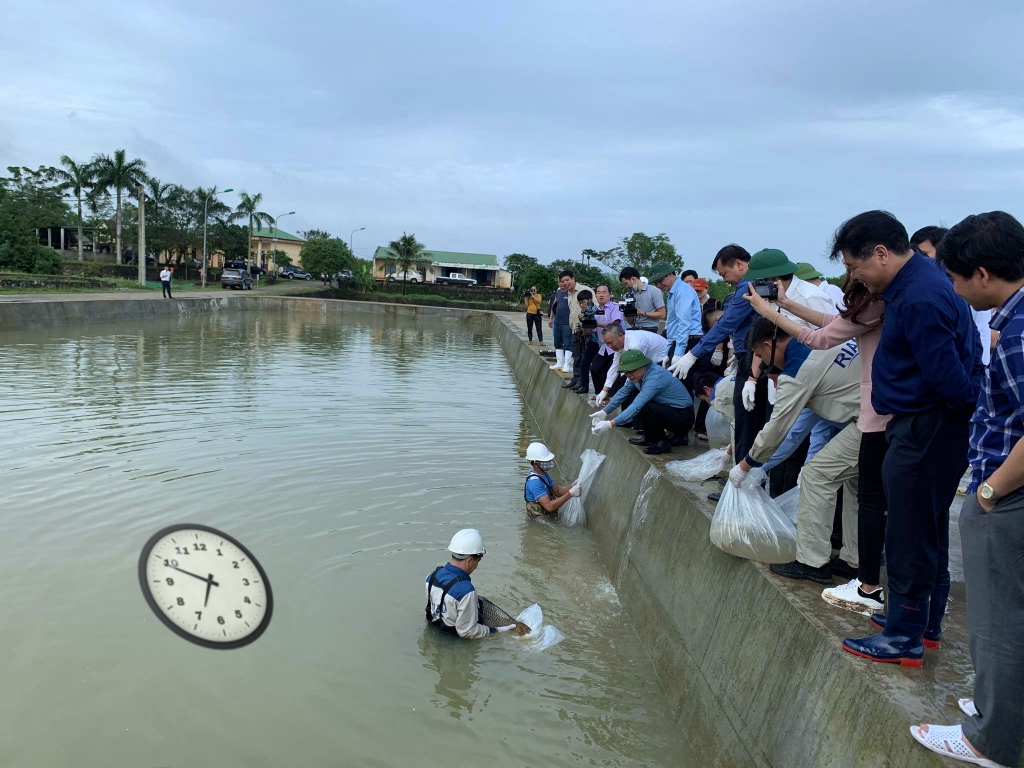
6:49
